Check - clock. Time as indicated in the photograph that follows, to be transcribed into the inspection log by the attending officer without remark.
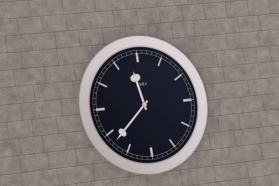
11:38
